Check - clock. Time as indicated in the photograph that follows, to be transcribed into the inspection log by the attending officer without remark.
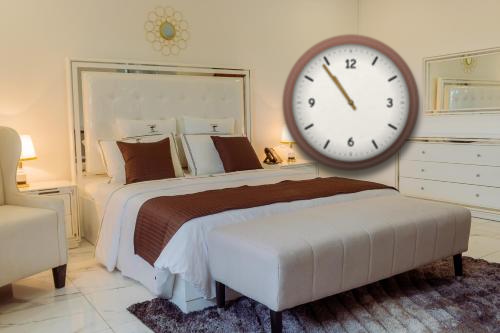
10:54
